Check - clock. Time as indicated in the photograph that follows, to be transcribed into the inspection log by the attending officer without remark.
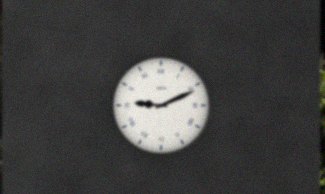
9:11
